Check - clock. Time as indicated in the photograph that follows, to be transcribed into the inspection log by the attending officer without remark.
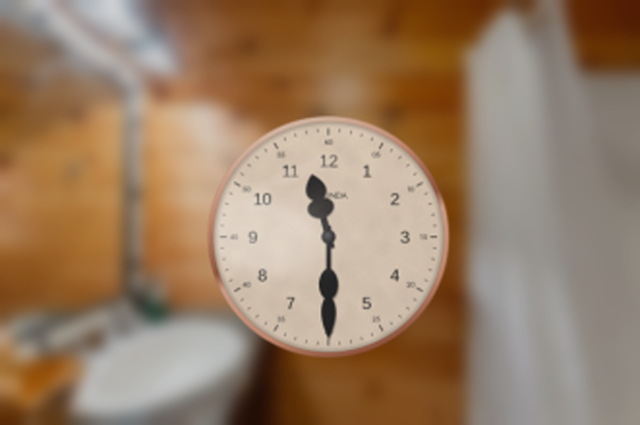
11:30
